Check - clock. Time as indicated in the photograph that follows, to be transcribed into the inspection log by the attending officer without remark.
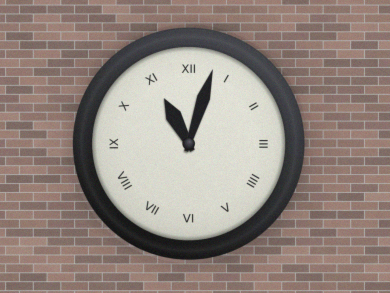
11:03
